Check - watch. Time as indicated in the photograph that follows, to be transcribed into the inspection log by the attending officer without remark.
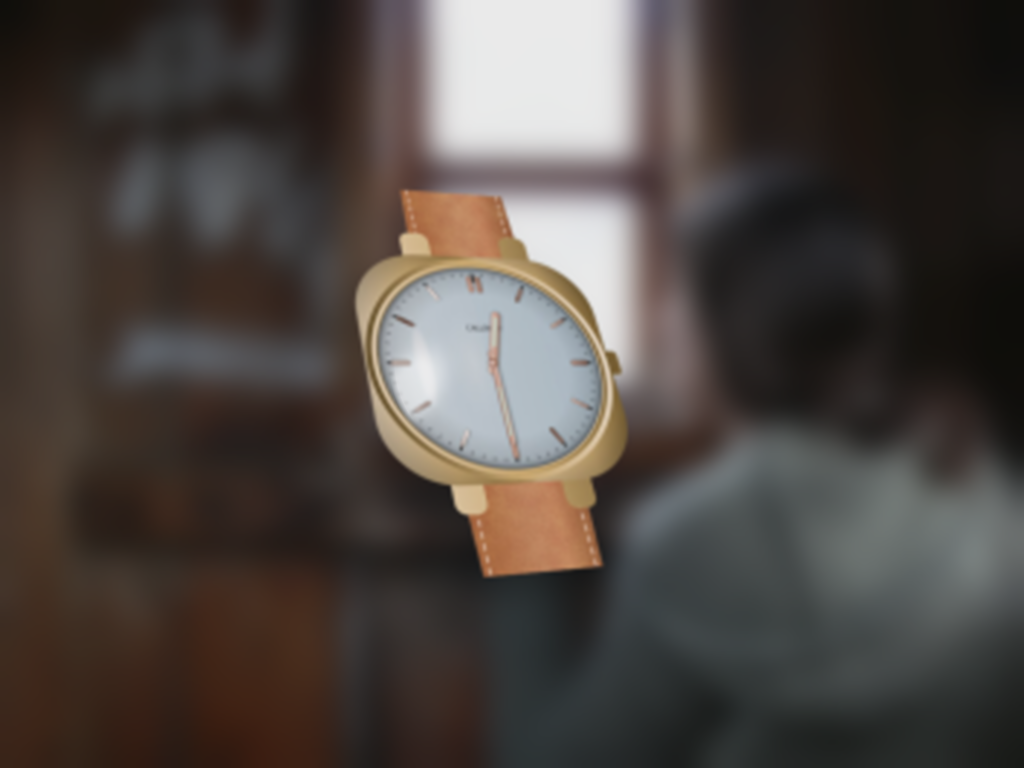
12:30
